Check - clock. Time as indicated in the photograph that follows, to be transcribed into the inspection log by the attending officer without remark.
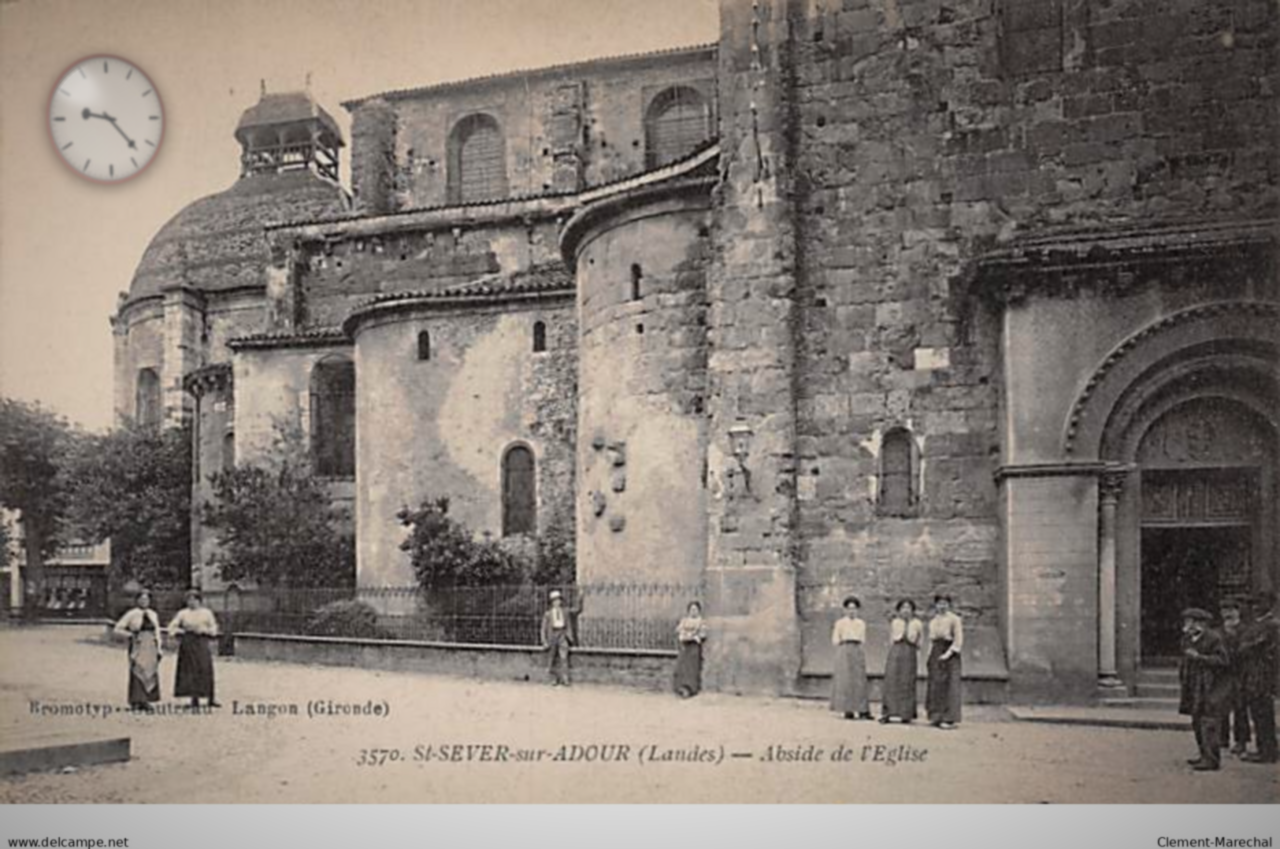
9:23
